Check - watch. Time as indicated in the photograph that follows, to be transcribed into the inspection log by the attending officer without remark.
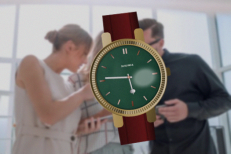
5:46
